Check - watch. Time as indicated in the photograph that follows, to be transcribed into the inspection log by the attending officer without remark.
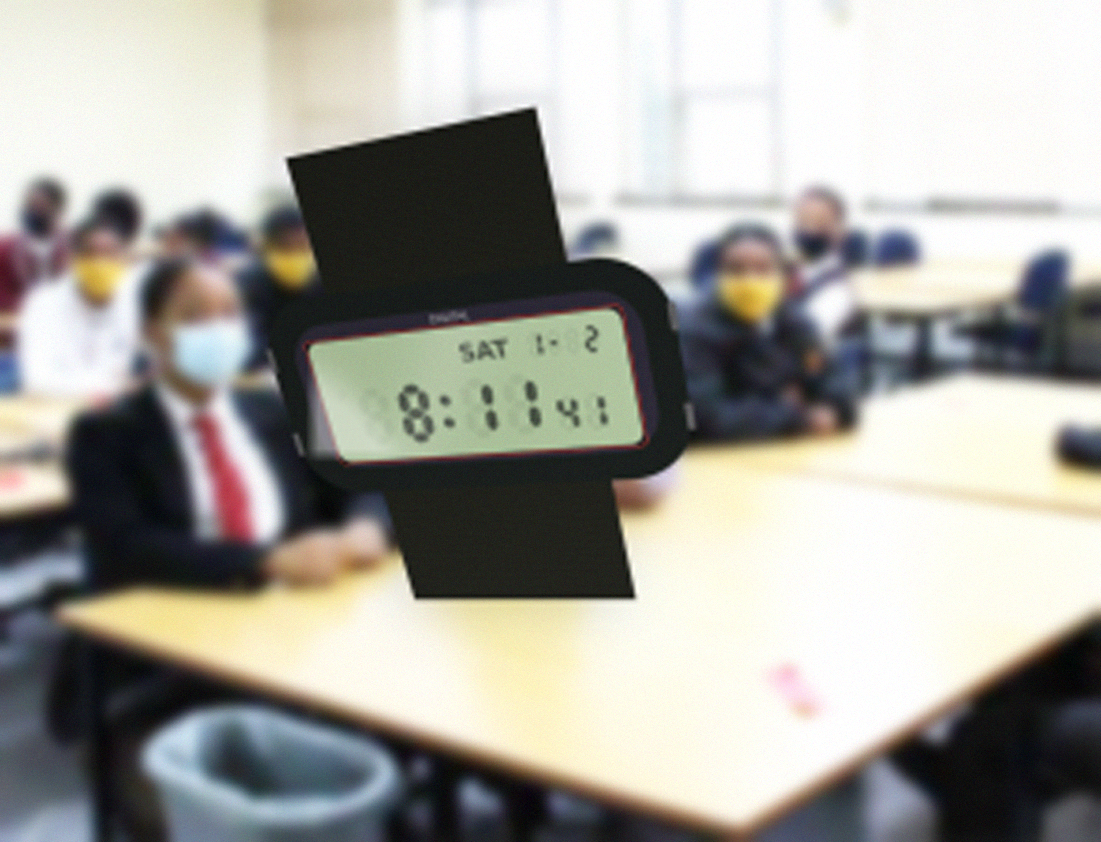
8:11:41
